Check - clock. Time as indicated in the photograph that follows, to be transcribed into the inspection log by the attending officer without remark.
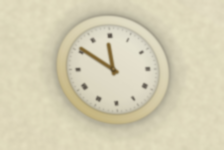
11:51
